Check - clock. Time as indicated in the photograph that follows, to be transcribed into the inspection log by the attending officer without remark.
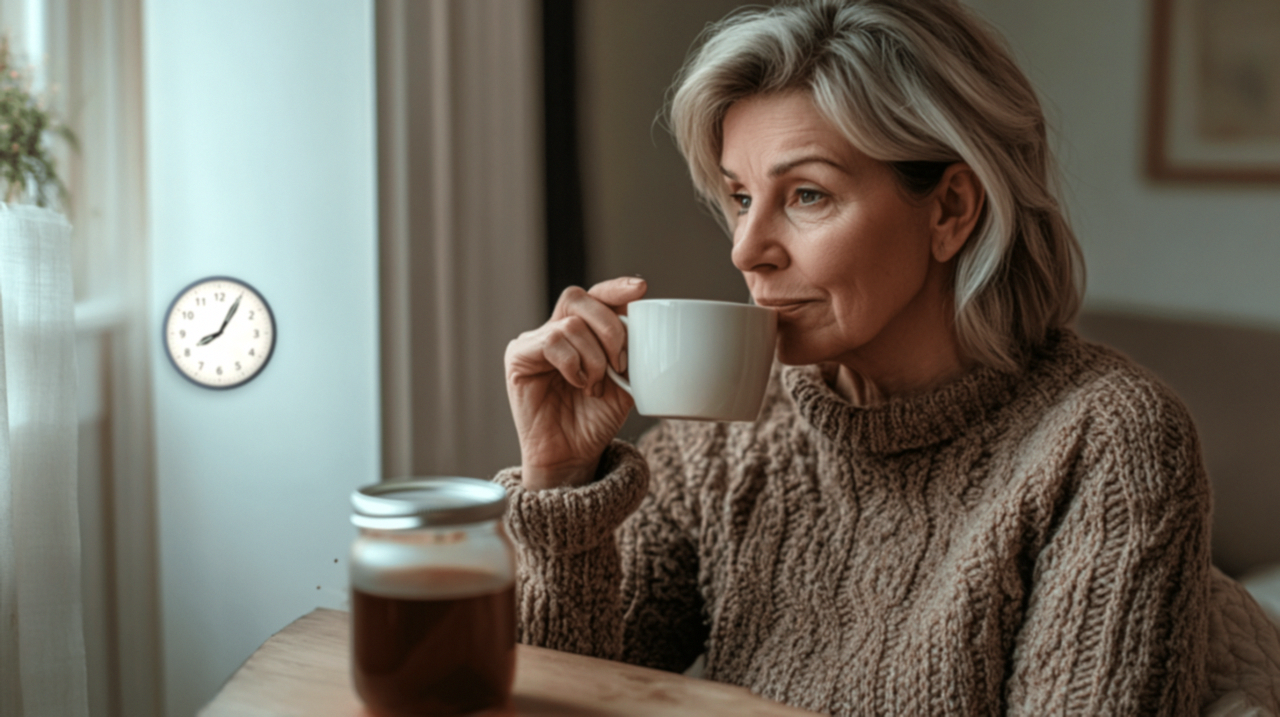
8:05
